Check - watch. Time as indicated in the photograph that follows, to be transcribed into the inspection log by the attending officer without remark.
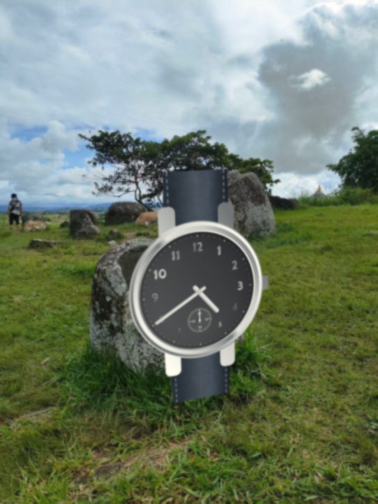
4:40
